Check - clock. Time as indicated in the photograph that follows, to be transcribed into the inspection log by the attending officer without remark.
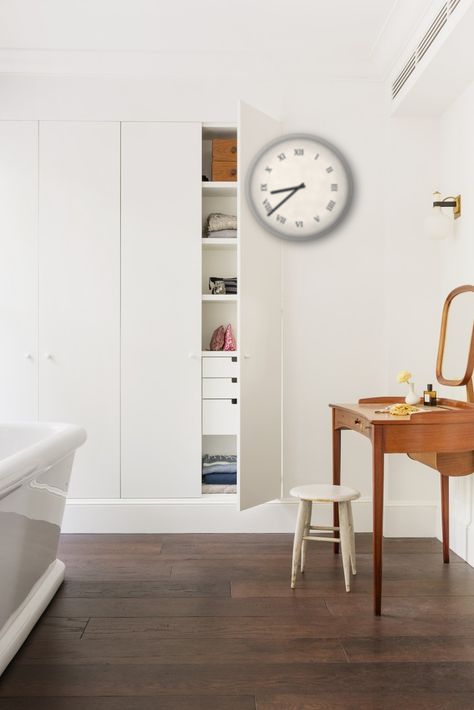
8:38
